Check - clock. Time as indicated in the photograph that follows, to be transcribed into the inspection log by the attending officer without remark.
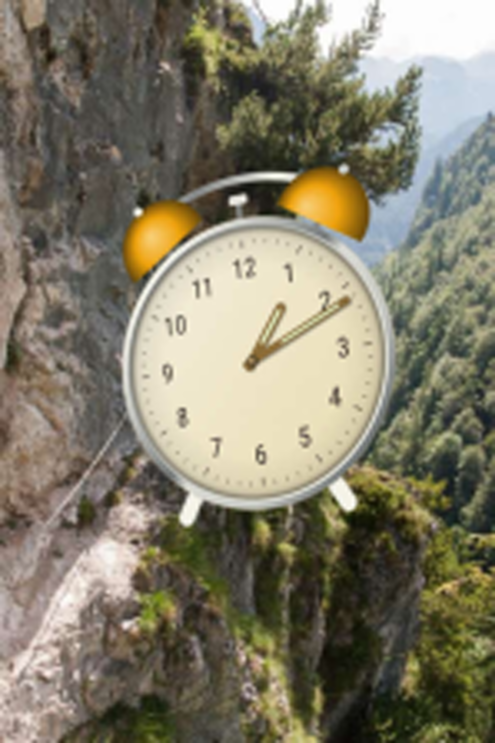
1:11
